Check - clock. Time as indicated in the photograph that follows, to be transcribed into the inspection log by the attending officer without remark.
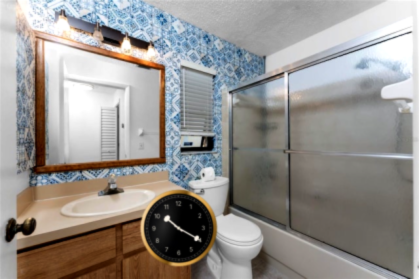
10:20
